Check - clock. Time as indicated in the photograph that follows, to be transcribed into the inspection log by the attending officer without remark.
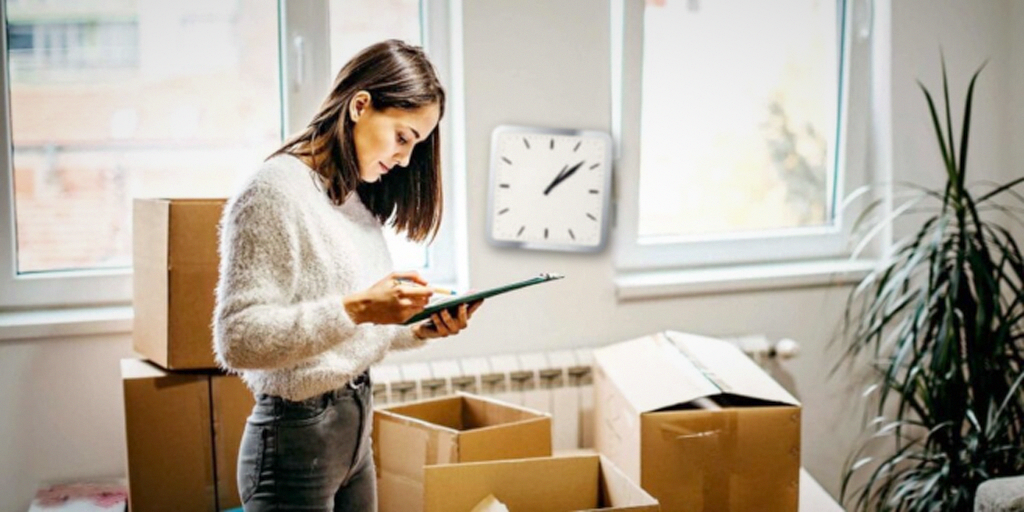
1:08
